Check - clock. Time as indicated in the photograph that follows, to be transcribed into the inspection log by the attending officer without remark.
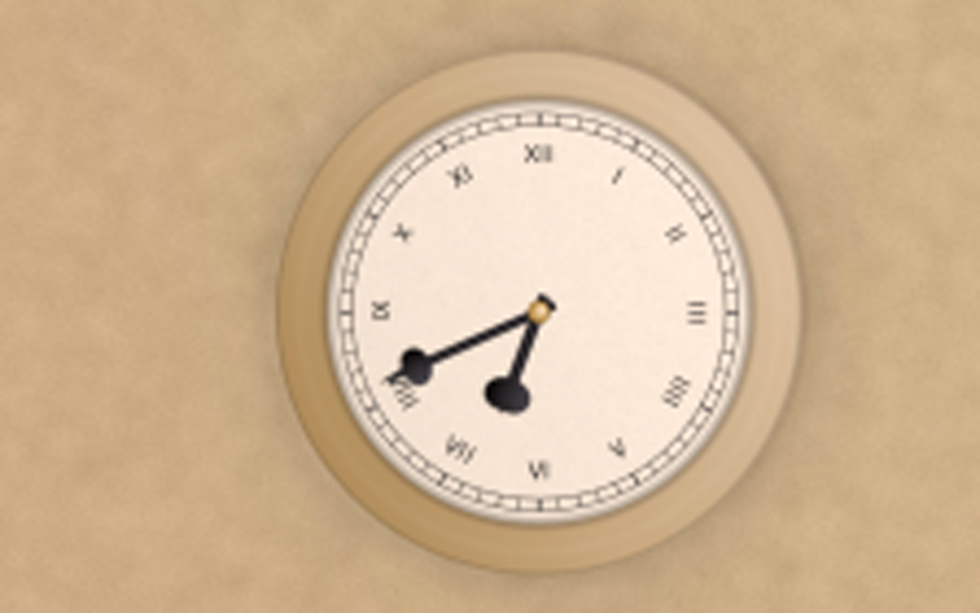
6:41
